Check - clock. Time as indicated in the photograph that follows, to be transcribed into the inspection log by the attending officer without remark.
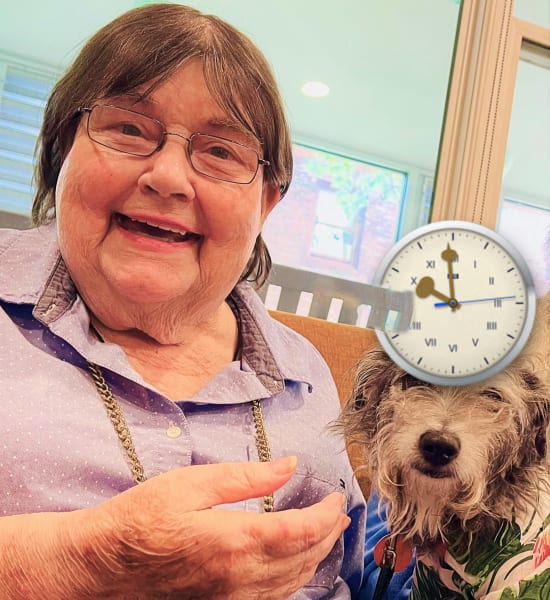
9:59:14
